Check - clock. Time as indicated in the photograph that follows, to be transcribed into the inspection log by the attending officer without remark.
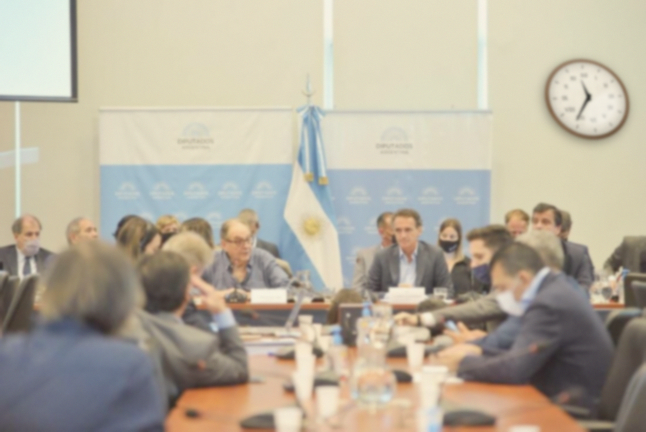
11:36
